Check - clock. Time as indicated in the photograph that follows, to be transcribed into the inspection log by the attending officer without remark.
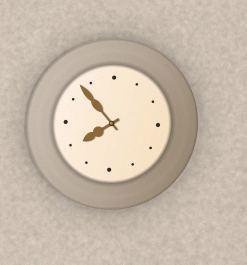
7:53
